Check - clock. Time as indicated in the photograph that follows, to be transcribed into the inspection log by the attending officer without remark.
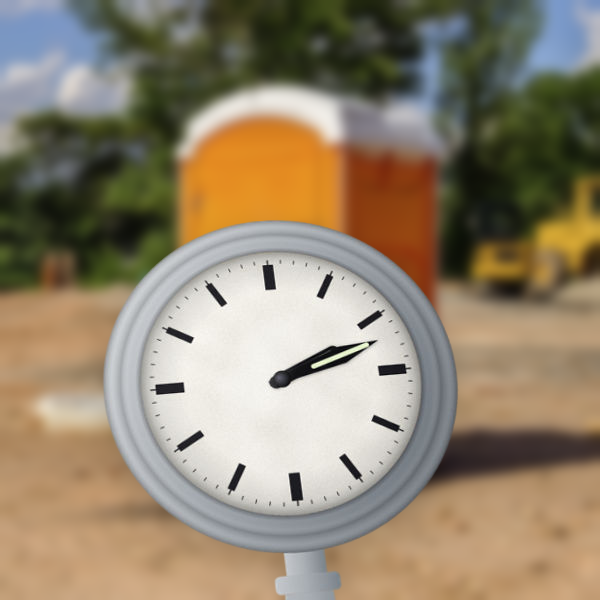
2:12
